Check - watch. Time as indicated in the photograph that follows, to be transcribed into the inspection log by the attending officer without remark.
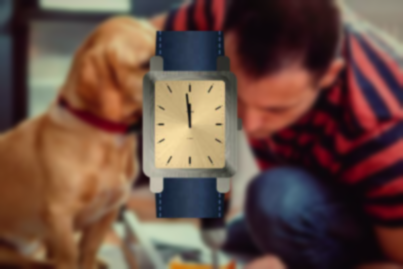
11:59
